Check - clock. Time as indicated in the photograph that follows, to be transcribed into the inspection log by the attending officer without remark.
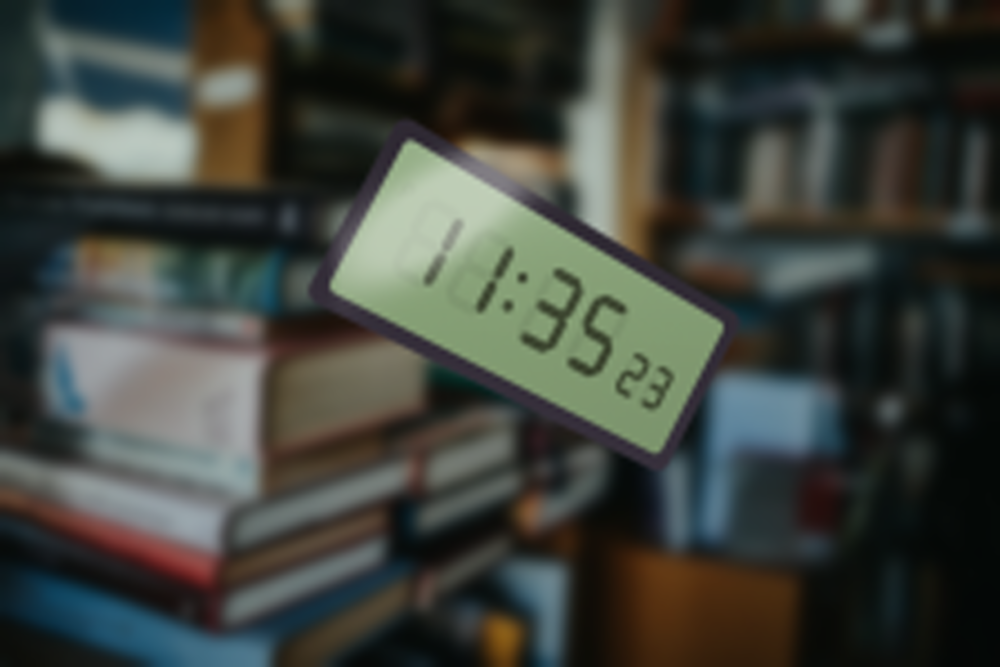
11:35:23
